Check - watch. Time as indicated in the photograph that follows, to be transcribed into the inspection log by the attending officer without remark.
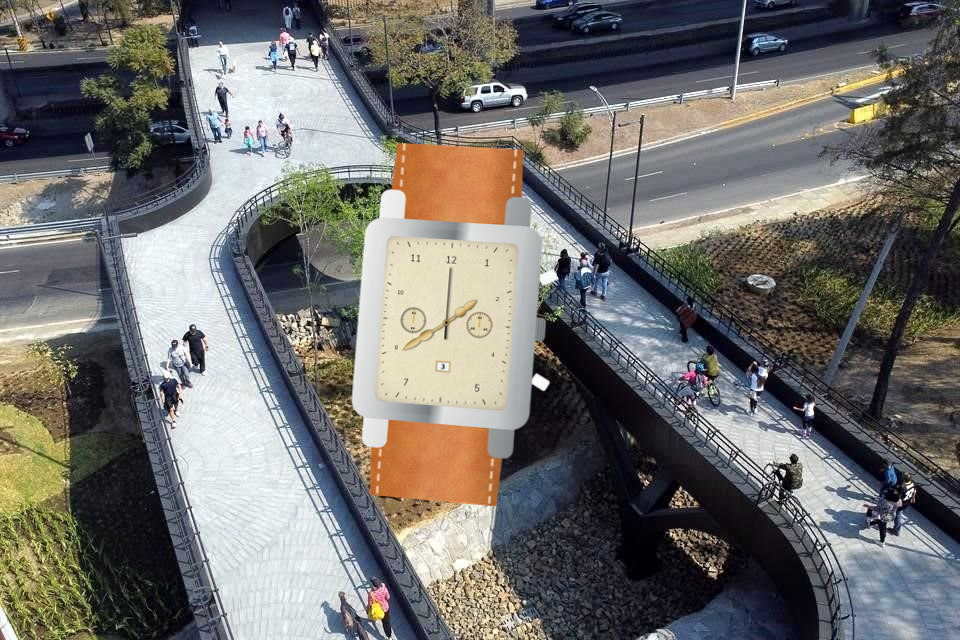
1:39
